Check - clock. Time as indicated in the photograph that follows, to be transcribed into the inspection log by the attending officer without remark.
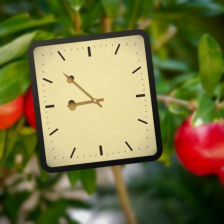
8:53
